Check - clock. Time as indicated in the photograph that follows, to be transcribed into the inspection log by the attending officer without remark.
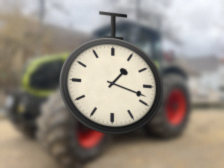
1:18
